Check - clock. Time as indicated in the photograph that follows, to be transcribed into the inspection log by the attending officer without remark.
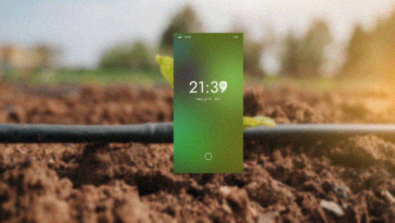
21:39
